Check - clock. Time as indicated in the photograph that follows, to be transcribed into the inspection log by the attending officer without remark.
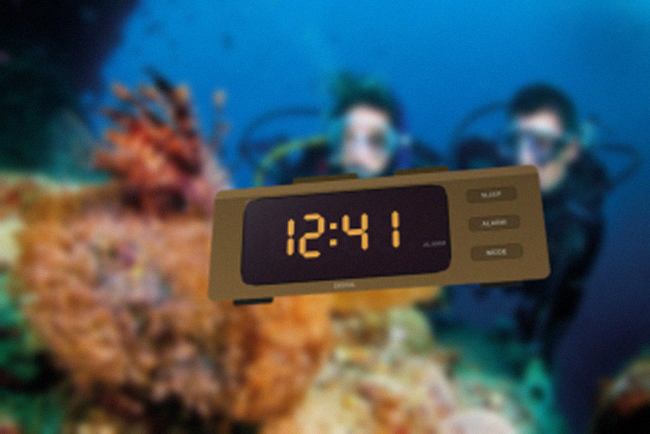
12:41
